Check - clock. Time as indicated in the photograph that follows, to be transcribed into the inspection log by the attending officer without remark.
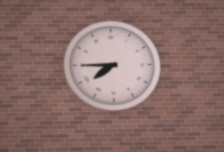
7:45
